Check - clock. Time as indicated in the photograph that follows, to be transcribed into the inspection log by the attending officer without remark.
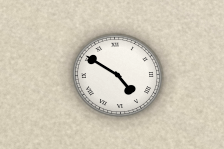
4:51
